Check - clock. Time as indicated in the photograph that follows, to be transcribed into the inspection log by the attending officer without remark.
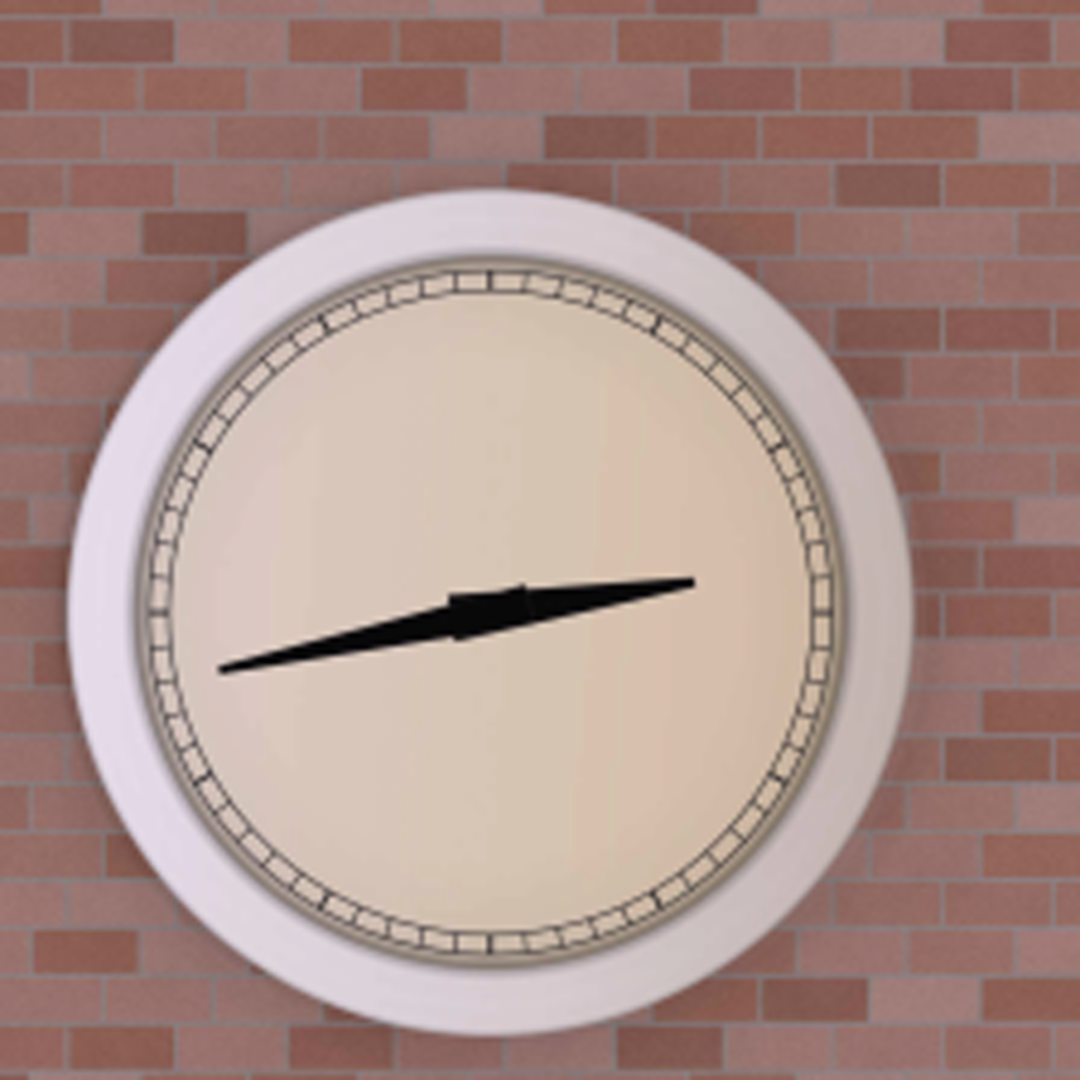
2:43
